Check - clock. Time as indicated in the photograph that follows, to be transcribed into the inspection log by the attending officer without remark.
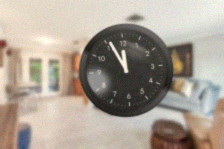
11:56
